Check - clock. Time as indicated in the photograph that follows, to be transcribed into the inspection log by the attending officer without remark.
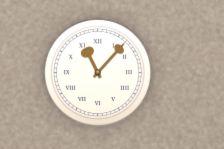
11:07
